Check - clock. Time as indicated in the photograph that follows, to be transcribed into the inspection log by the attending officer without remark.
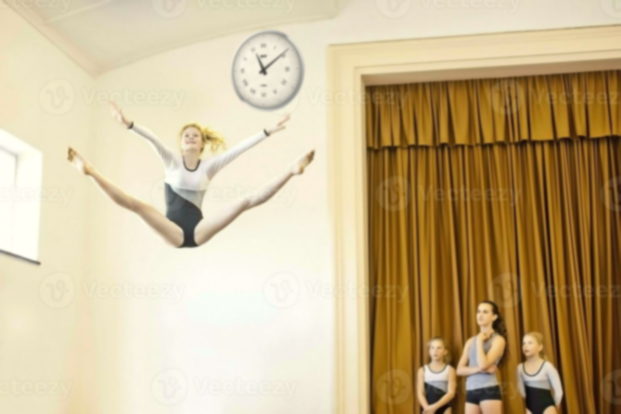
11:09
